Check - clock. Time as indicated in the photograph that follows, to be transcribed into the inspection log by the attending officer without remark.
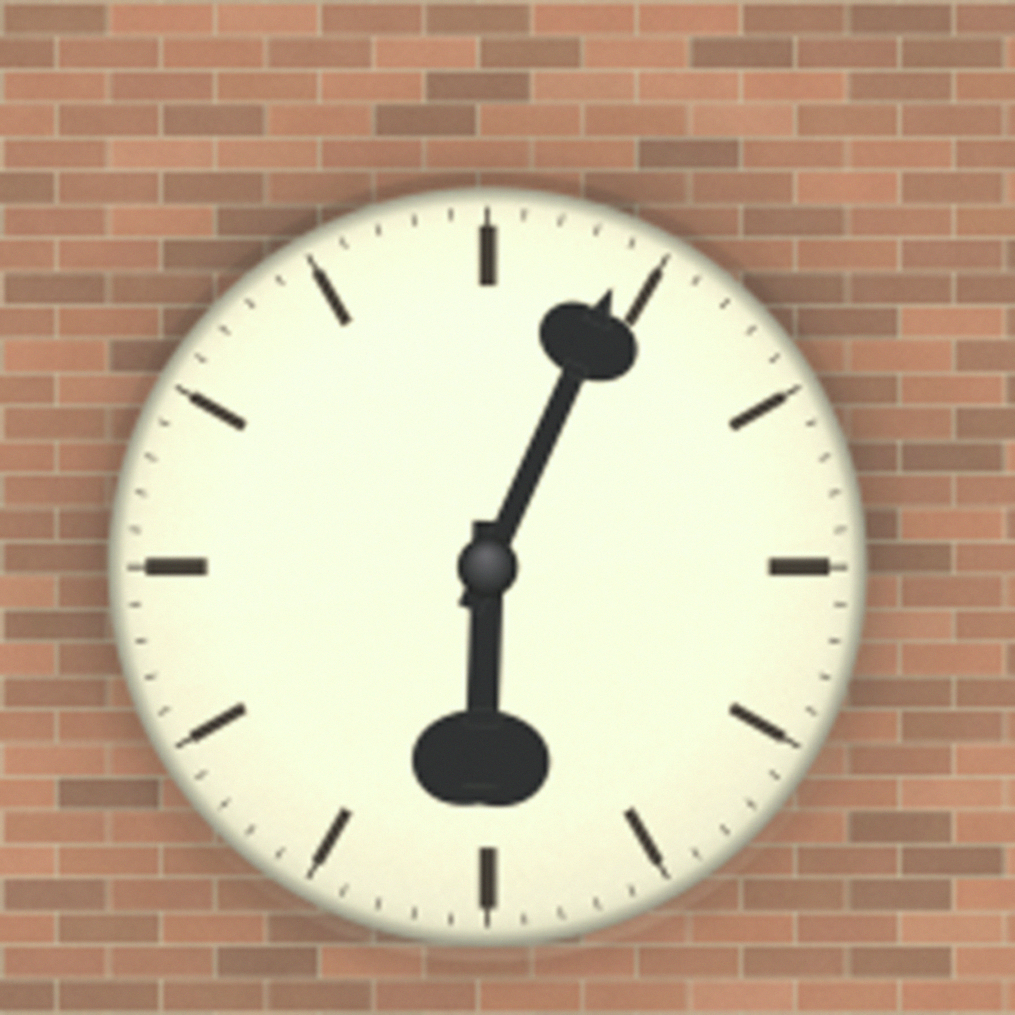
6:04
